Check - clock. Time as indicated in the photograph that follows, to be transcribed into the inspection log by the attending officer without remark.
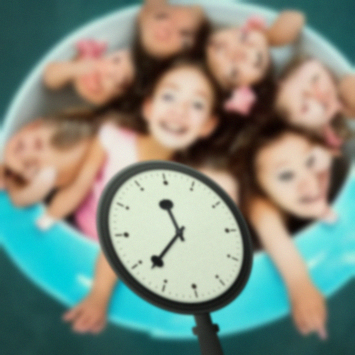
11:38
